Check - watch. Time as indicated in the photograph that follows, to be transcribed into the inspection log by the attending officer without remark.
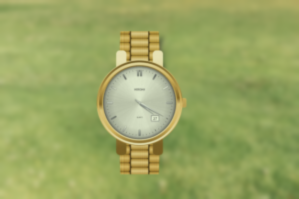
4:20
